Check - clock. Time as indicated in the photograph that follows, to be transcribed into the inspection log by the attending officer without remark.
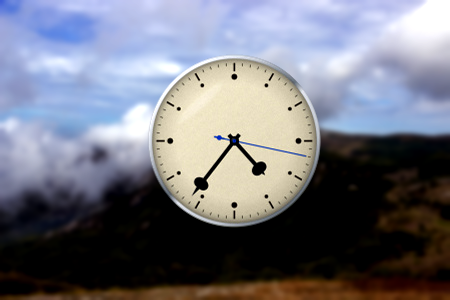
4:36:17
